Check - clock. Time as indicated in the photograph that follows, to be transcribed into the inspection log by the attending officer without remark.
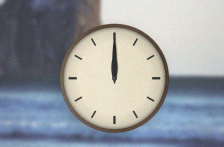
12:00
